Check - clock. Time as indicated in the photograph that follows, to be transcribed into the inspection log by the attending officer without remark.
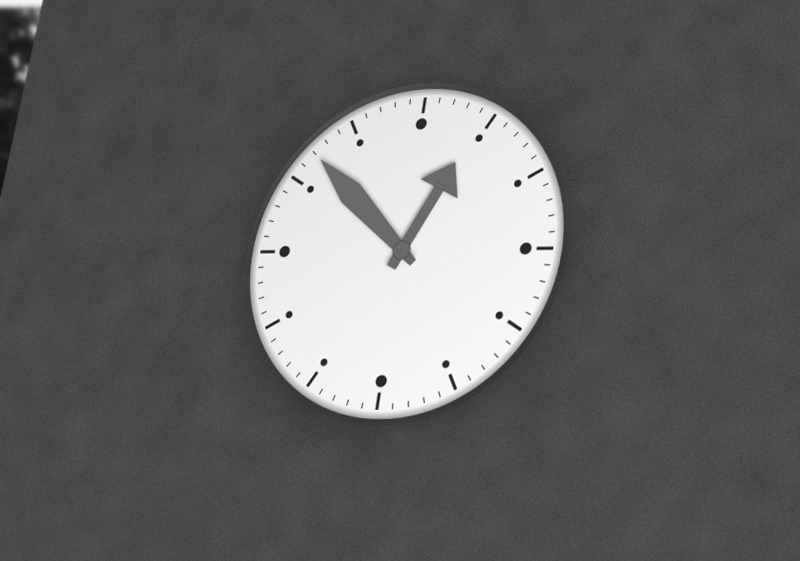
12:52
